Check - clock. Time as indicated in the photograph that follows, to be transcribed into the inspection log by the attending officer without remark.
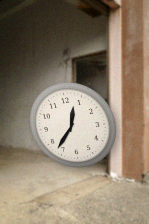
12:37
